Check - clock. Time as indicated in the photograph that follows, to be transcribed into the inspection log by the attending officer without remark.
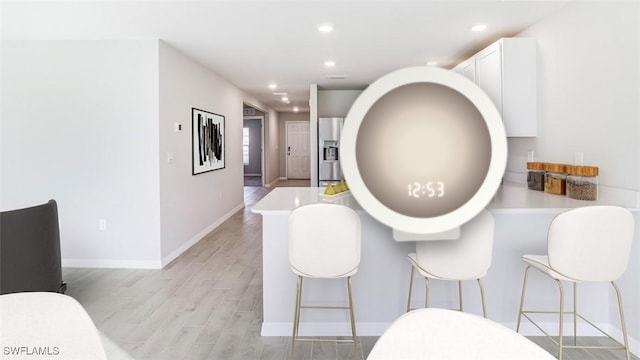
12:53
